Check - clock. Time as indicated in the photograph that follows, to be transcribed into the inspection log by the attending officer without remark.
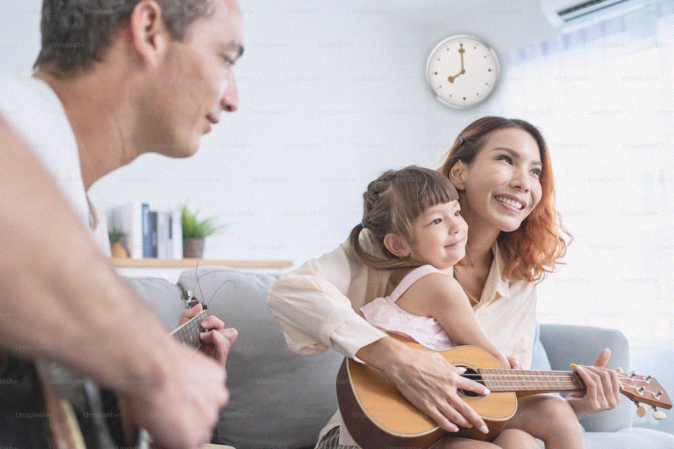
8:00
